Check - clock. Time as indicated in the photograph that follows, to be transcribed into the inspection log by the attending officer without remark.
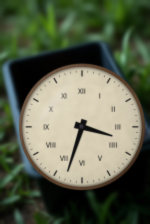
3:33
